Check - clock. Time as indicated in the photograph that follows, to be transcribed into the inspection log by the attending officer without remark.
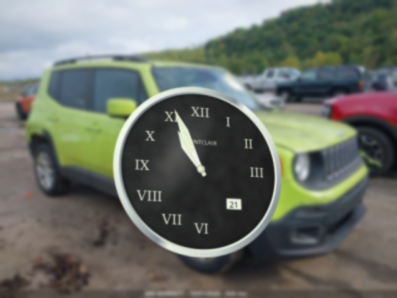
10:56
